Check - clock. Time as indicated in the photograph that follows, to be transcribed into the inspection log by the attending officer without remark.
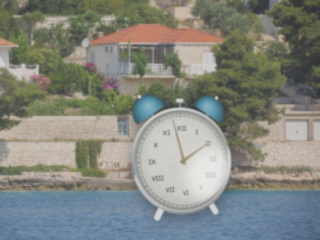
1:58
